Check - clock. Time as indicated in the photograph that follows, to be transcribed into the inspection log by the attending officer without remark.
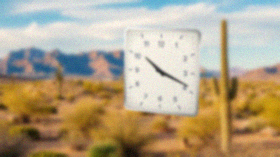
10:19
